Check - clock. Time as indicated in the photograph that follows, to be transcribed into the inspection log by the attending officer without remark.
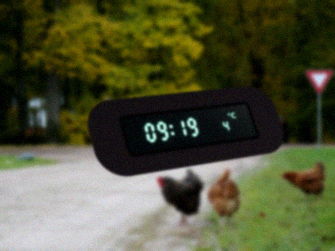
9:19
